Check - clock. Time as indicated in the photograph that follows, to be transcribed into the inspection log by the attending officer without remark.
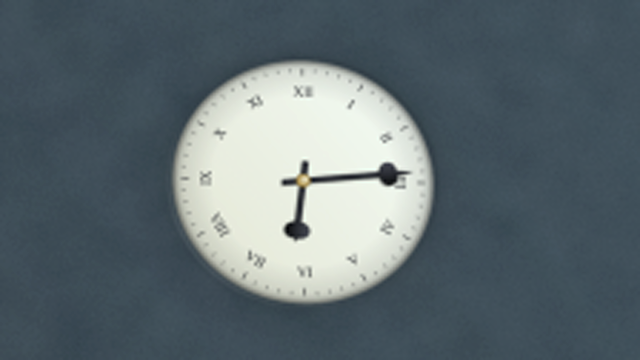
6:14
